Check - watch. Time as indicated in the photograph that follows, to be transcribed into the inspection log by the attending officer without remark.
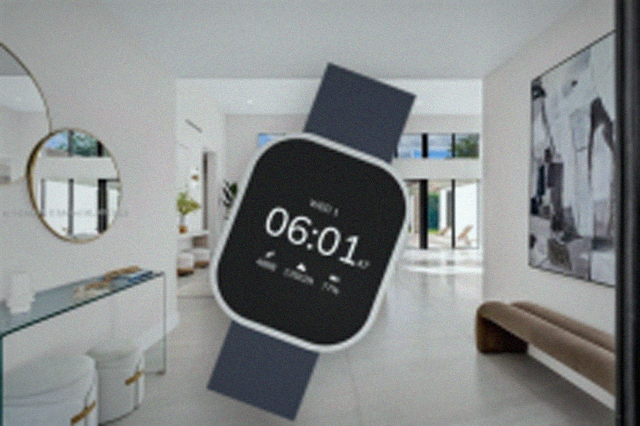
6:01
